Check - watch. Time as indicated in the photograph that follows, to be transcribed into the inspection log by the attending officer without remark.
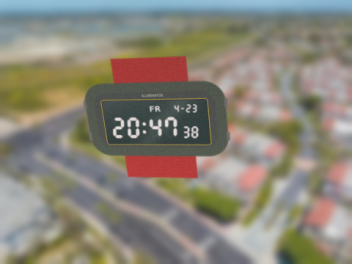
20:47:38
